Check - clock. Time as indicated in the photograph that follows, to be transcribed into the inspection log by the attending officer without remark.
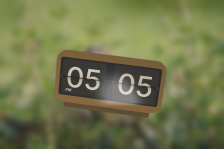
5:05
